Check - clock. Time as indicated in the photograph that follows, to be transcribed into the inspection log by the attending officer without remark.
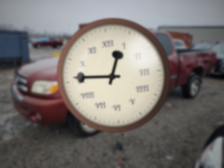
12:46
